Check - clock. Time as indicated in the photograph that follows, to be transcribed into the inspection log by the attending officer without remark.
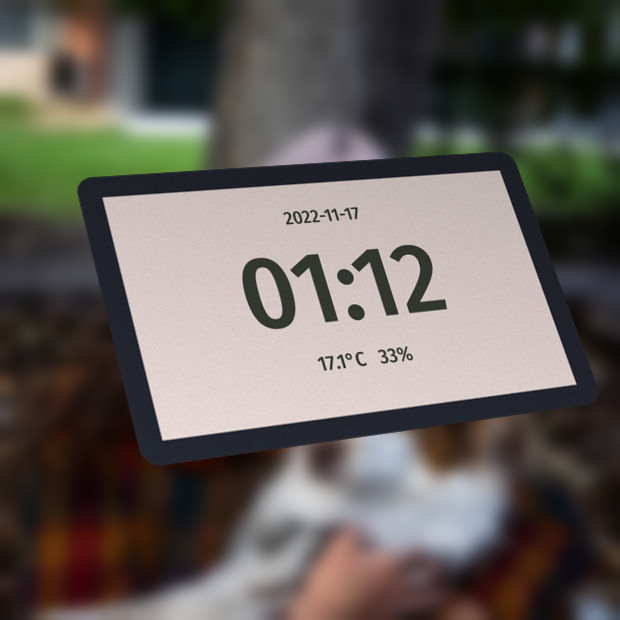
1:12
